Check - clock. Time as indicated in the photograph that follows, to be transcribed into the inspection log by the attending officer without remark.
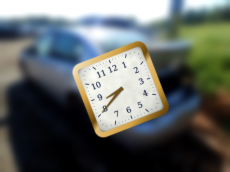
8:40
